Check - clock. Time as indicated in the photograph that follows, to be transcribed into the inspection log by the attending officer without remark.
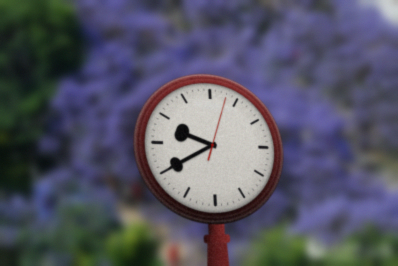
9:40:03
